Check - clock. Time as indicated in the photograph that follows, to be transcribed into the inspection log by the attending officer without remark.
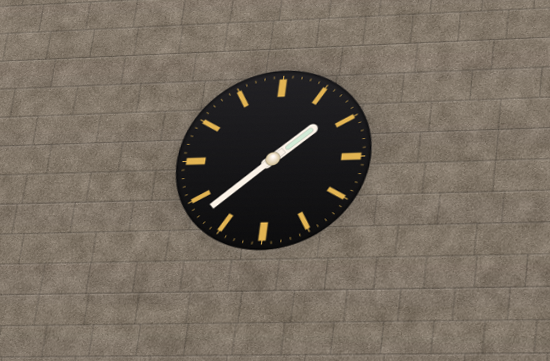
1:38
